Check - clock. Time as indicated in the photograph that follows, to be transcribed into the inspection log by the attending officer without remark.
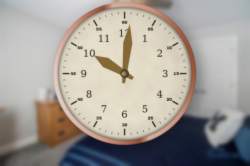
10:01
